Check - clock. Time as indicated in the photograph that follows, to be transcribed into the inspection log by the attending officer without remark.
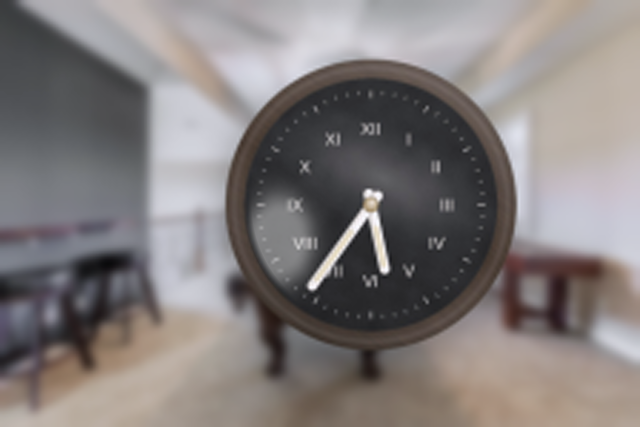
5:36
